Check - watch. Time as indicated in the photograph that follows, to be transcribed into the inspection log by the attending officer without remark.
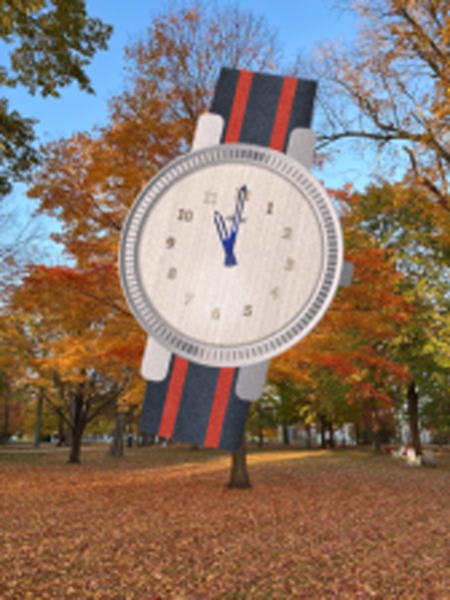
11:00
